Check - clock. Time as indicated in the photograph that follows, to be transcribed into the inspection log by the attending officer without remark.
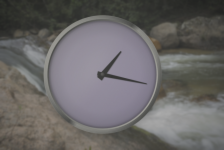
1:17
